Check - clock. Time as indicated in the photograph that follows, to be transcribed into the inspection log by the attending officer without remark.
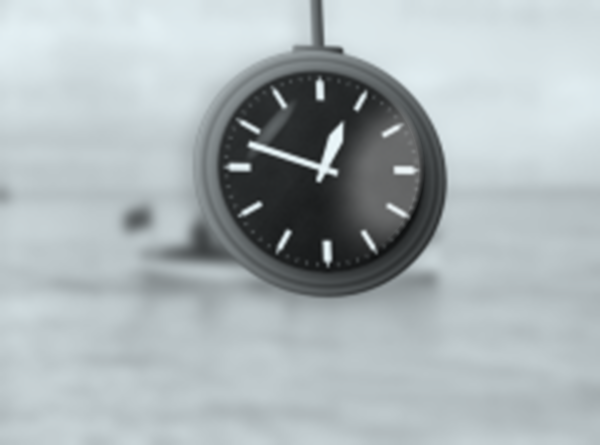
12:48
